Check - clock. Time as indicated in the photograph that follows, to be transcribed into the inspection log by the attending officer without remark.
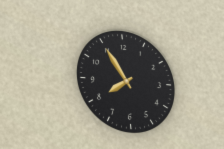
7:55
